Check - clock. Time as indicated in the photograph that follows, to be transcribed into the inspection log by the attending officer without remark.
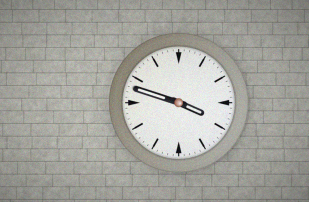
3:48
